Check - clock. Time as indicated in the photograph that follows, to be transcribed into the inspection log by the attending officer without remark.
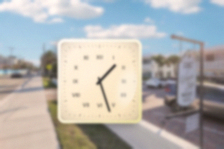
1:27
